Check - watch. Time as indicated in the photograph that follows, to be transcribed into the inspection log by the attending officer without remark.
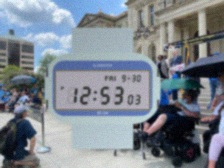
12:53
